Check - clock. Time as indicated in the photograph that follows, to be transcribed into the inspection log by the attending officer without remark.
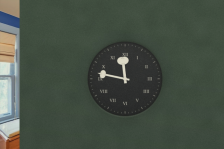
11:47
